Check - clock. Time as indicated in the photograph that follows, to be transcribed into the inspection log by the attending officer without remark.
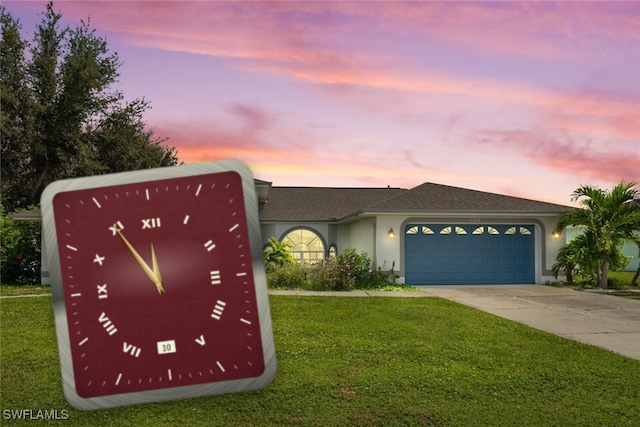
11:55
